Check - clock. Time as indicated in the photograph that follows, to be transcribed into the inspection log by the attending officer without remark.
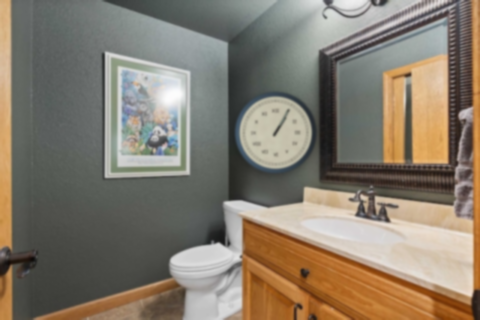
1:05
